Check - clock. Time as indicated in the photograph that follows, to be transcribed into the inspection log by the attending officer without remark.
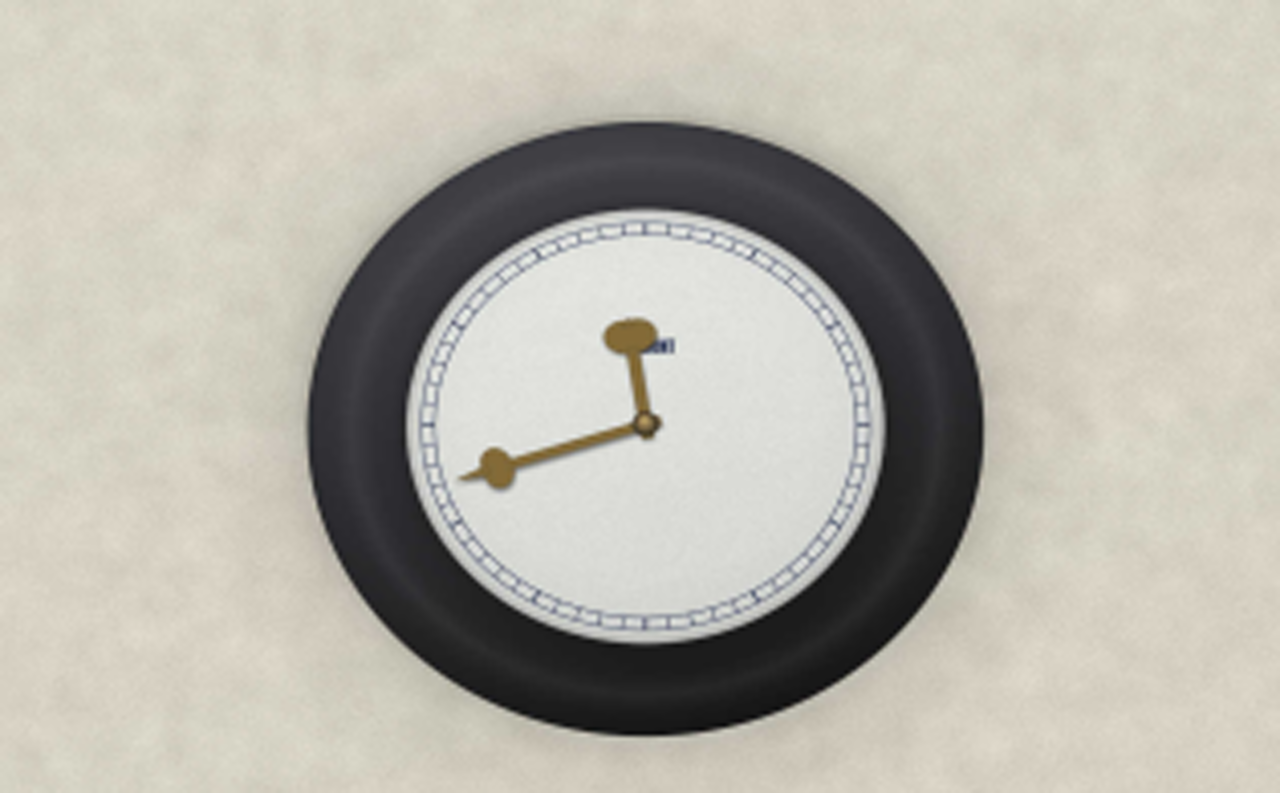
11:42
